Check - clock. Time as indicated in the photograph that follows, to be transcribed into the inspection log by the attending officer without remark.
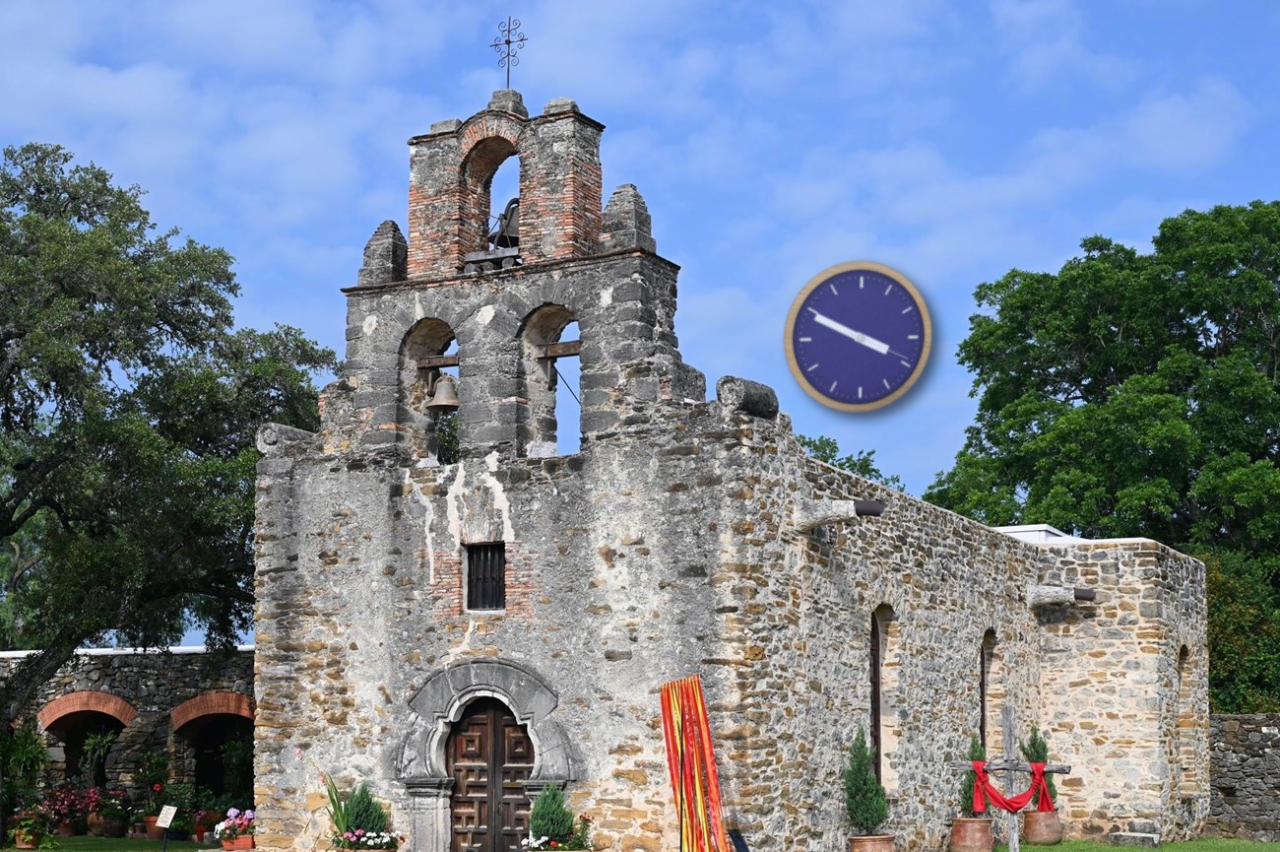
3:49:19
